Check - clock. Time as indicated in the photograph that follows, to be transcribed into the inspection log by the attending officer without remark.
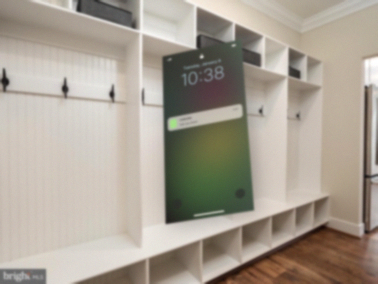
10:38
